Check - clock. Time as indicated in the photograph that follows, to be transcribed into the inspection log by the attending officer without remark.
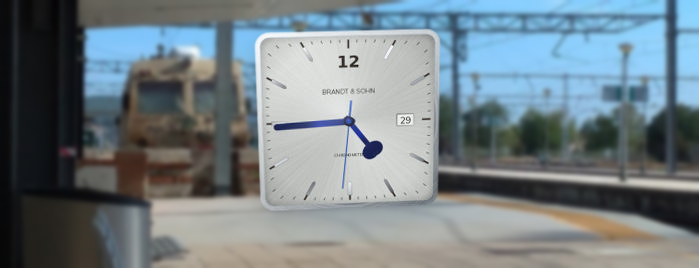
4:44:31
